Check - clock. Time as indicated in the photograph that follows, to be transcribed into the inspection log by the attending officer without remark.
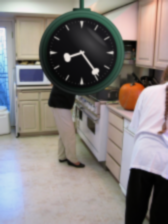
8:24
